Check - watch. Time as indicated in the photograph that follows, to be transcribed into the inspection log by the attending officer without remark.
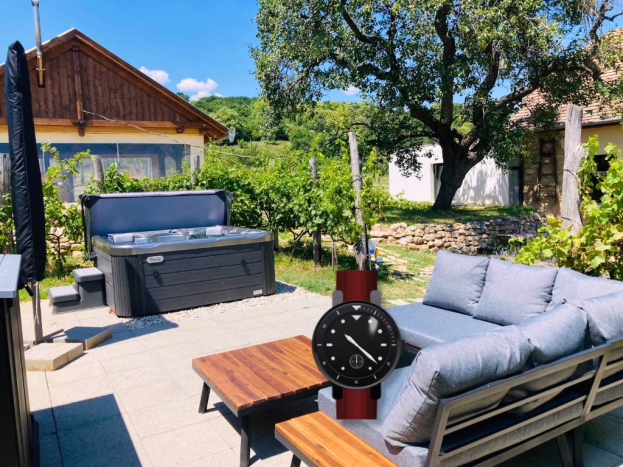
10:22
